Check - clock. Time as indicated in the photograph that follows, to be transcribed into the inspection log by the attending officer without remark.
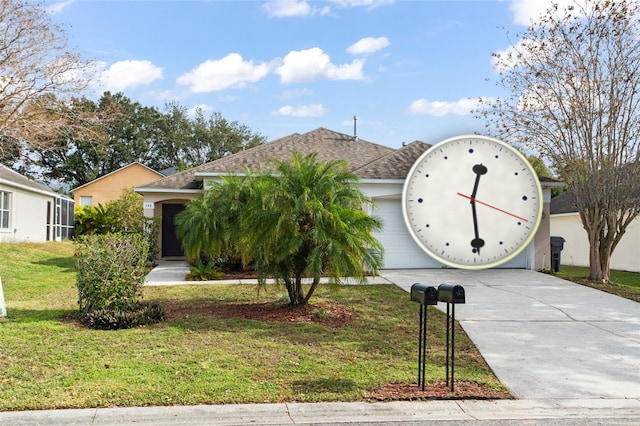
12:29:19
